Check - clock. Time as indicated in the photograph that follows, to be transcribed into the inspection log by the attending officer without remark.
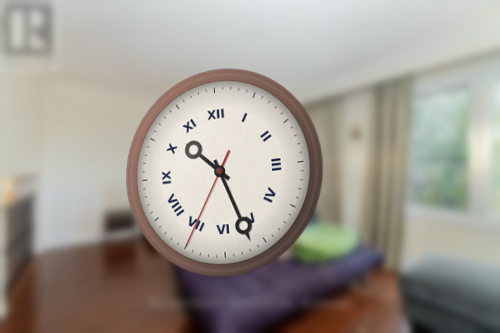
10:26:35
